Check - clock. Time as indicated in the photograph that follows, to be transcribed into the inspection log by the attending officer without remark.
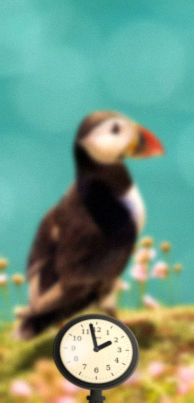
1:58
